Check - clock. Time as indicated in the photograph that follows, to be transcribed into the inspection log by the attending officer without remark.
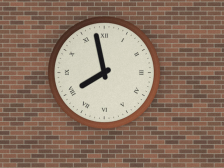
7:58
